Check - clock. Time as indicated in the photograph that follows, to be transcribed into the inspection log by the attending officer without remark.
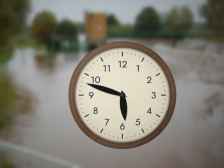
5:48
